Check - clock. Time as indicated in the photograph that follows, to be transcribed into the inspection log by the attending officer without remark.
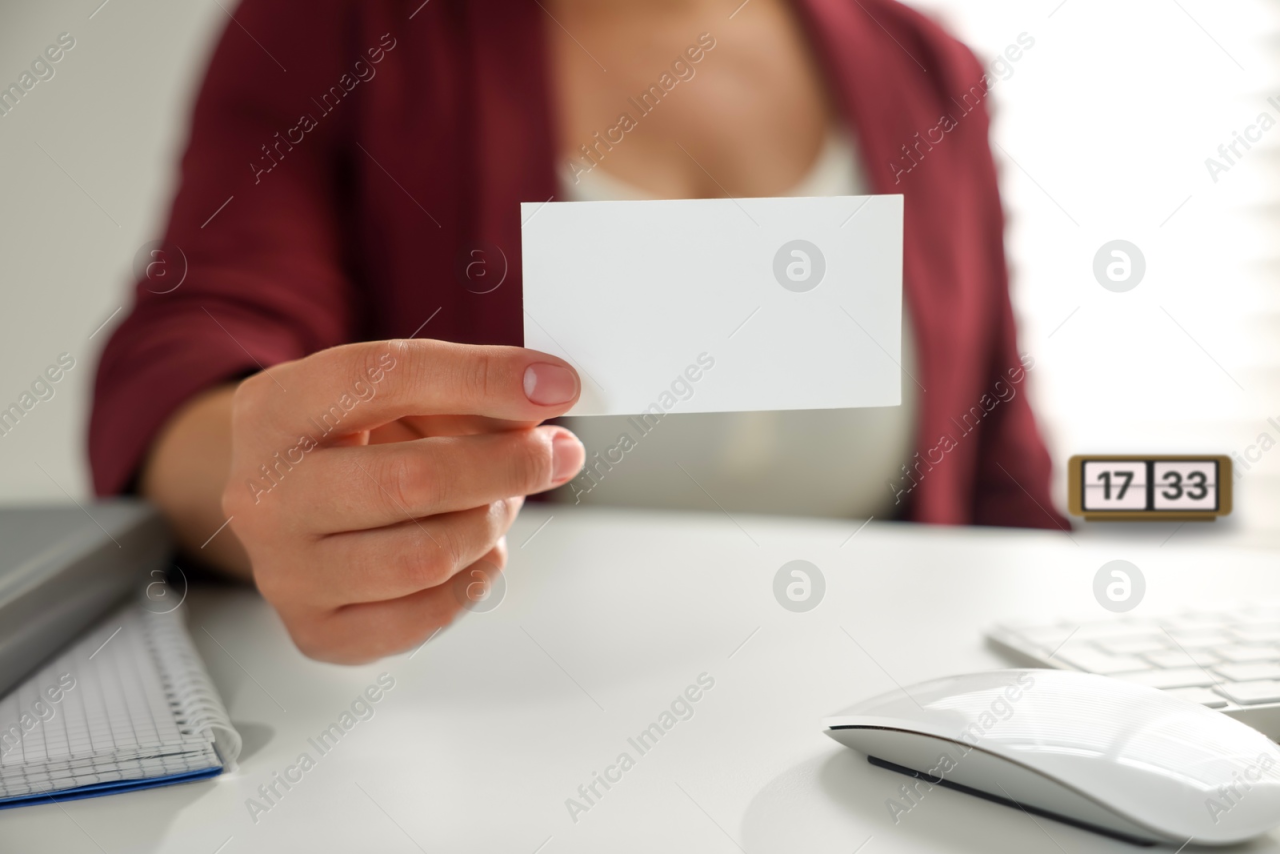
17:33
